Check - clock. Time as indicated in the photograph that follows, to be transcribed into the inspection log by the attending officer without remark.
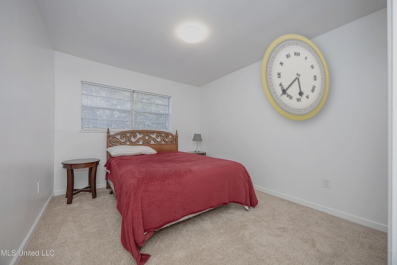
5:38
